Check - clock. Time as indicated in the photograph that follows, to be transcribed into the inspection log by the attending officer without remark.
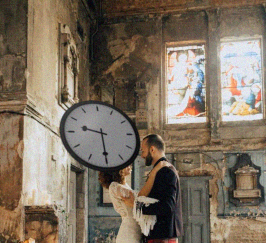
9:30
